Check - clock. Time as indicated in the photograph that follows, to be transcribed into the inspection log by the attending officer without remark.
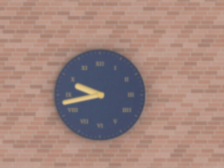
9:43
